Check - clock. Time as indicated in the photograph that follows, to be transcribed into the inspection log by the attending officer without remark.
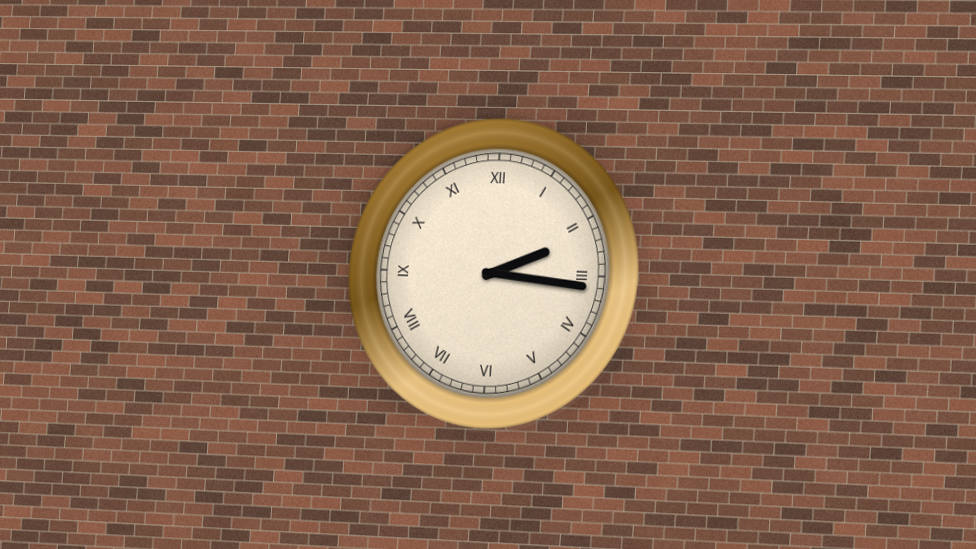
2:16
